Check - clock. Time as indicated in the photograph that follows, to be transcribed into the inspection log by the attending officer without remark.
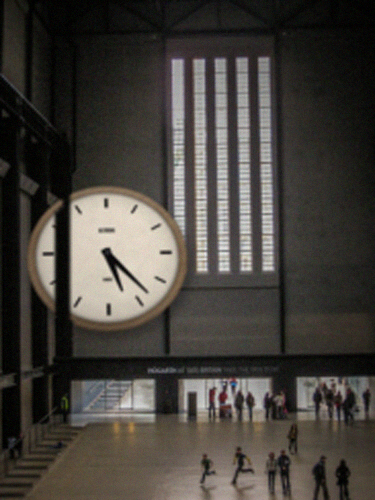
5:23
